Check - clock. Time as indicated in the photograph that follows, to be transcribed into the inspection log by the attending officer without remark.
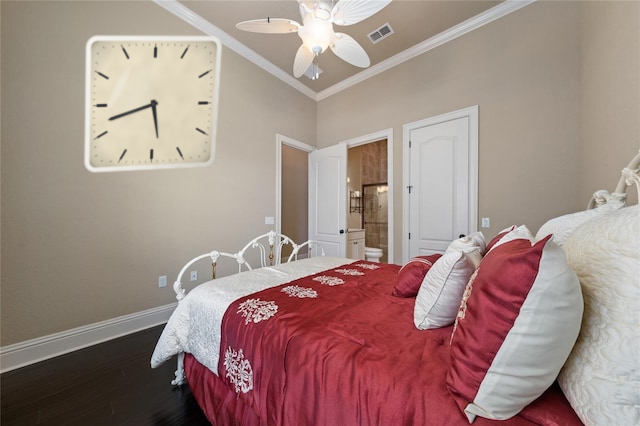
5:42
